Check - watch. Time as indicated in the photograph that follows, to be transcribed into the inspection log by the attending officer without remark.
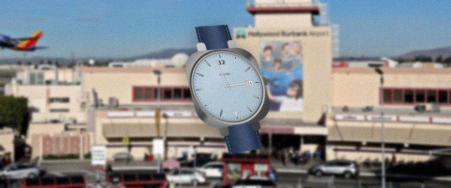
2:58
